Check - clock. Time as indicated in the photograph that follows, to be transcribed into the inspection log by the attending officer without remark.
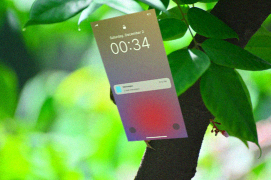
0:34
